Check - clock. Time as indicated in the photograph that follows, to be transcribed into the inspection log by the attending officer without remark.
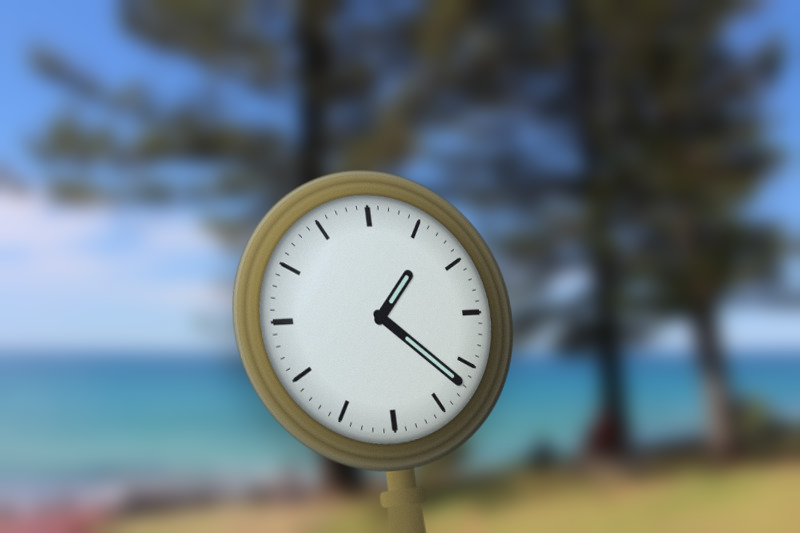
1:22
